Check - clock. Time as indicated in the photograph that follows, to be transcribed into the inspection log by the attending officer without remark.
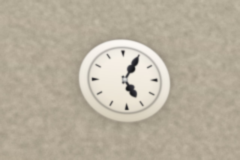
5:05
